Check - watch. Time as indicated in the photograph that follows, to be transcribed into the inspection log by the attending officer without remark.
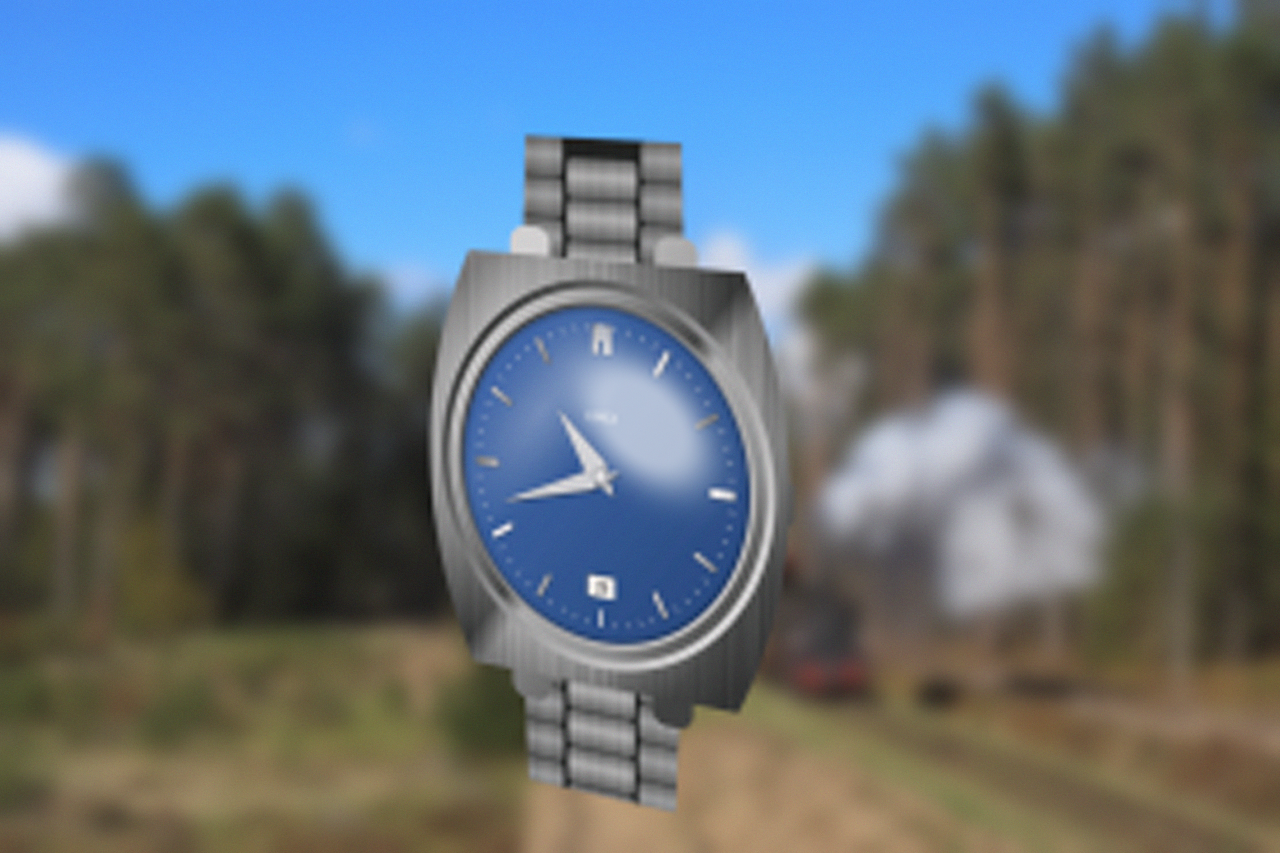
10:42
